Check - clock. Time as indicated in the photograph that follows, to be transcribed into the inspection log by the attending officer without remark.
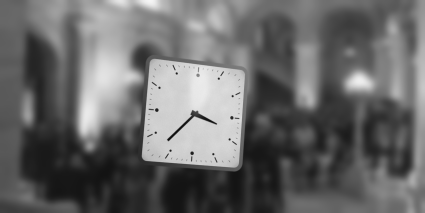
3:37
